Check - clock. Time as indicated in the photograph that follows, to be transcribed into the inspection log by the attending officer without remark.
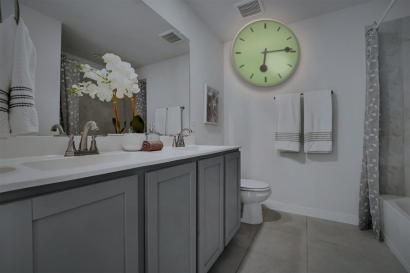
6:14
